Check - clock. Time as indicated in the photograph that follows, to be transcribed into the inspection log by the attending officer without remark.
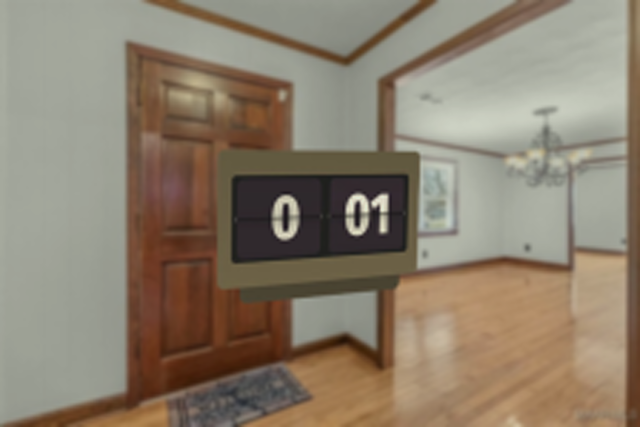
0:01
